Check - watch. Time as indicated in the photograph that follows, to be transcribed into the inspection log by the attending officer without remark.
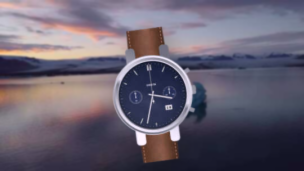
3:33
